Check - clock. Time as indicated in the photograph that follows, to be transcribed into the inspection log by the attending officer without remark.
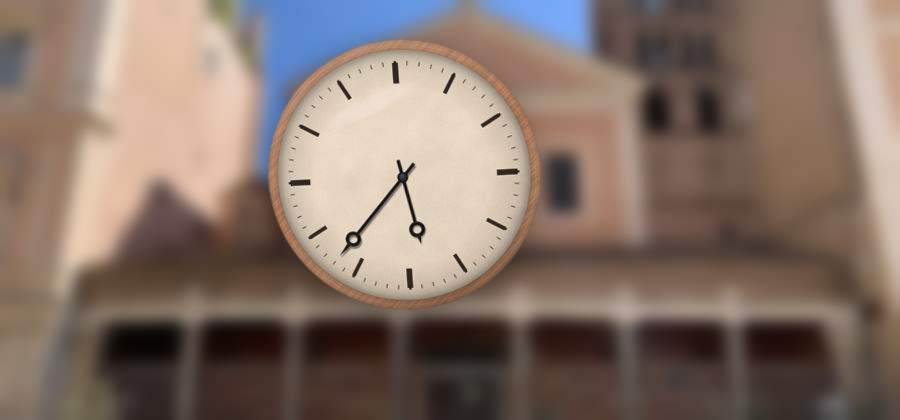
5:37
